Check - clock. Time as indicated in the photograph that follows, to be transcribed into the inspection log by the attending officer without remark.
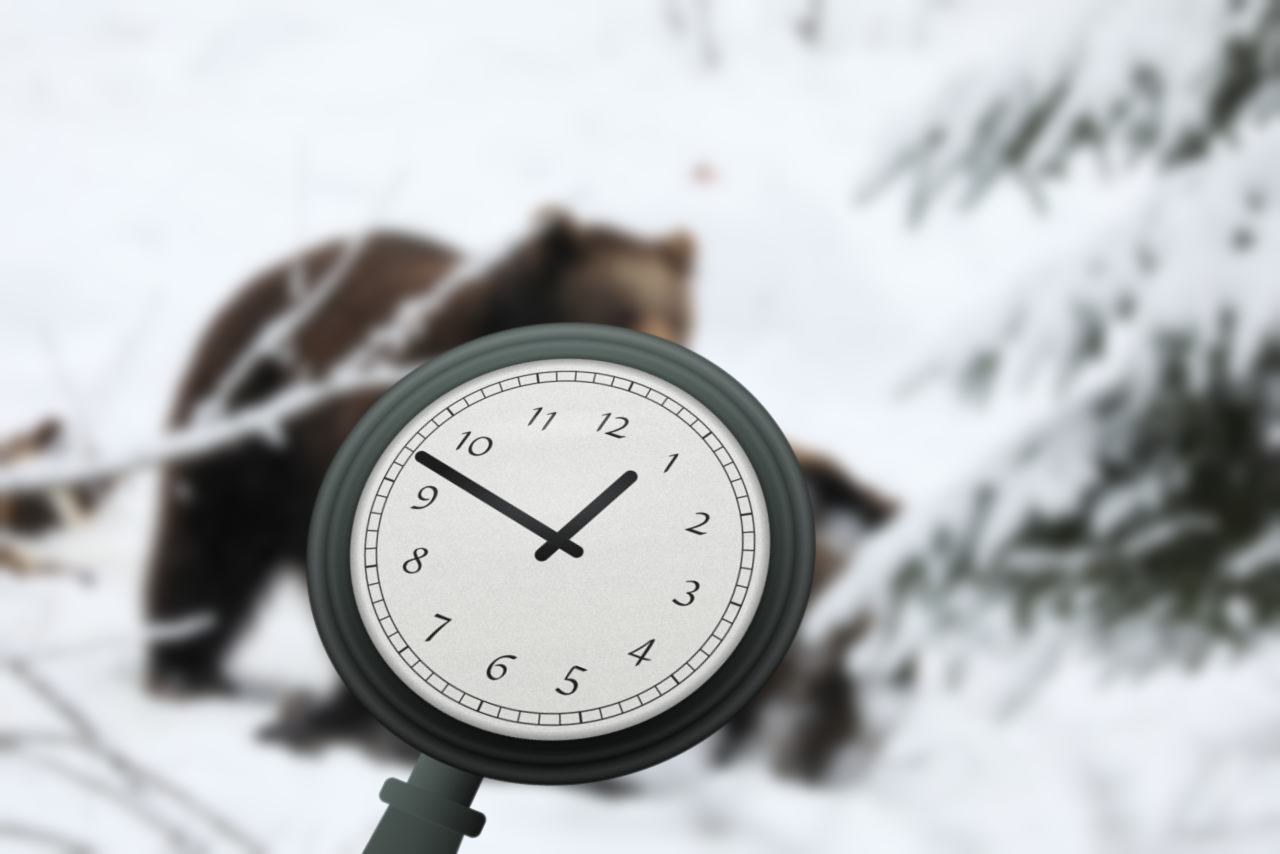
12:47
